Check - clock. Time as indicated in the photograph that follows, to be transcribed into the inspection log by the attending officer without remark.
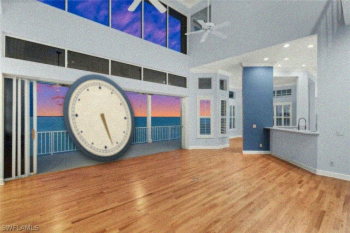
5:27
